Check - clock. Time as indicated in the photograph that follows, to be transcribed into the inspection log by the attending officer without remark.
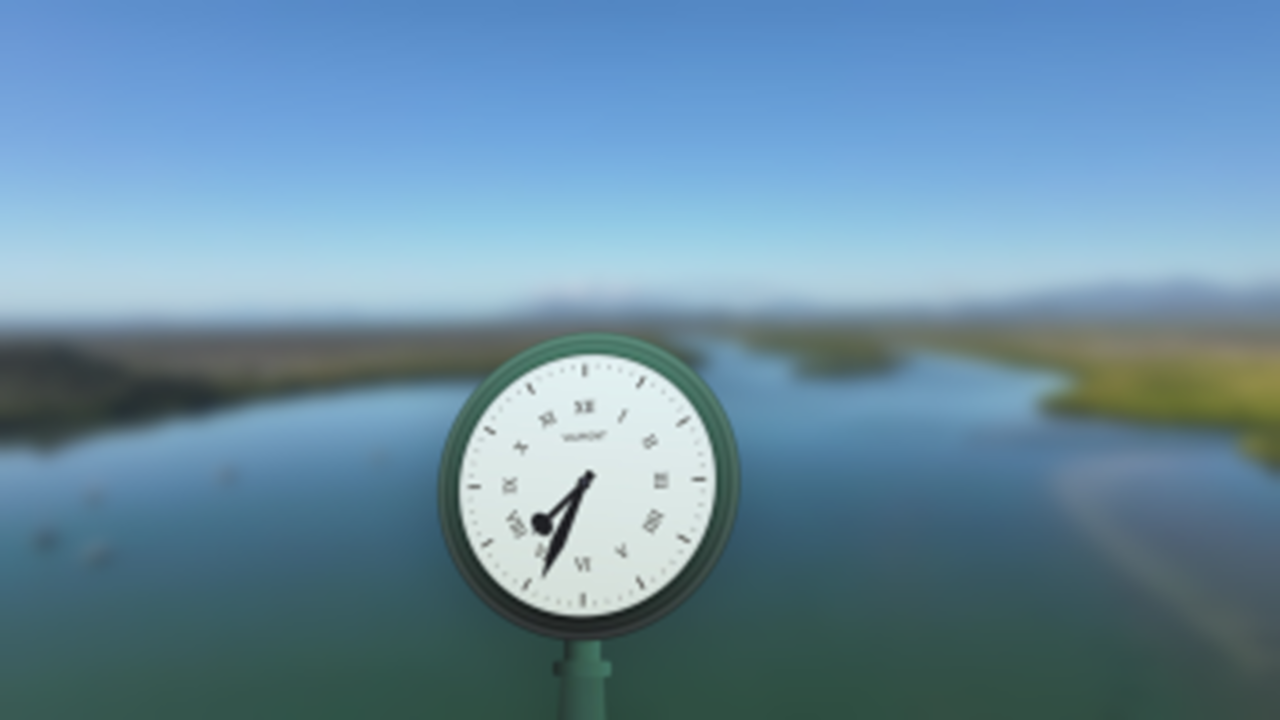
7:34
